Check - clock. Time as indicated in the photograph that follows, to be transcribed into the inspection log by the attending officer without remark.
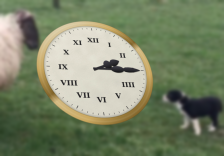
2:15
